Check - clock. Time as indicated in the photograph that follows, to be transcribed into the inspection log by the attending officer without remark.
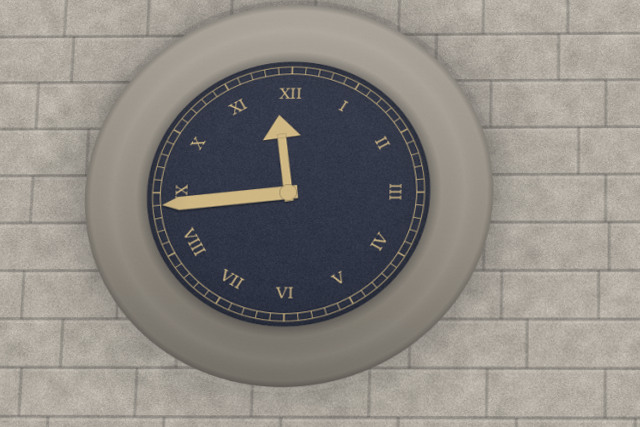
11:44
